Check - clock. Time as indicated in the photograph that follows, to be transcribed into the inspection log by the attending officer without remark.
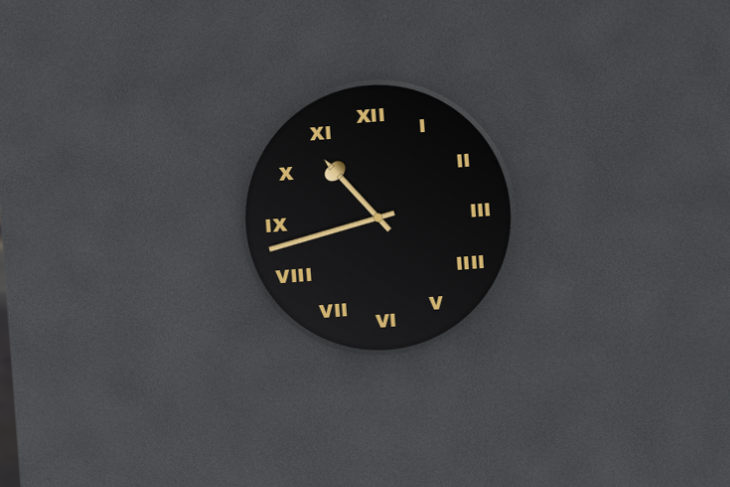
10:43
